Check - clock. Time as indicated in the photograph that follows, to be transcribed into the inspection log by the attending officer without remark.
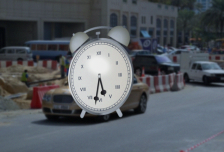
5:32
